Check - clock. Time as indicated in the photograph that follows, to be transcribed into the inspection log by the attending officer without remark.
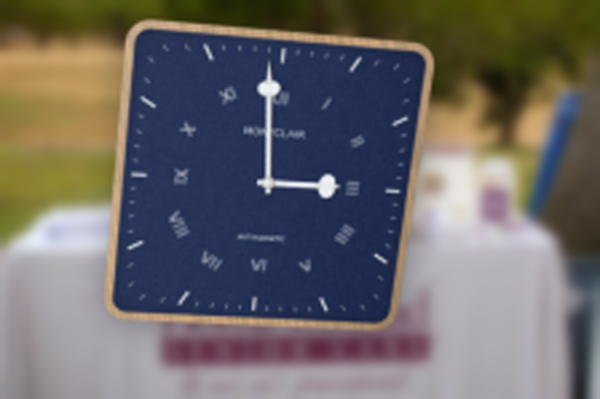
2:59
